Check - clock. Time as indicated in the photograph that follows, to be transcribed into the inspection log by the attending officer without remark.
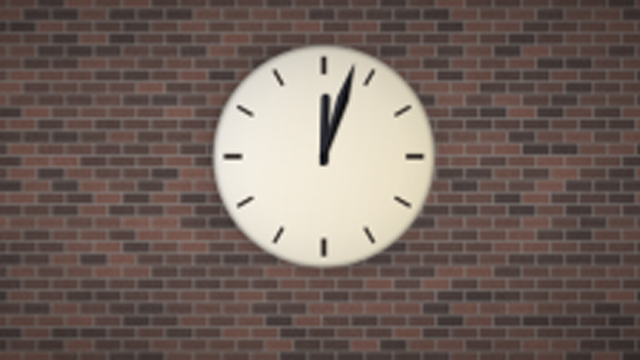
12:03
